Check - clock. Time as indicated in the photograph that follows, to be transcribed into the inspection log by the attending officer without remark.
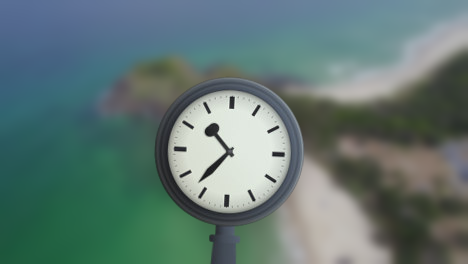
10:37
